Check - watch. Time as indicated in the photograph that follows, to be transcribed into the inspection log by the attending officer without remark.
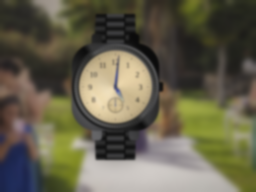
5:01
